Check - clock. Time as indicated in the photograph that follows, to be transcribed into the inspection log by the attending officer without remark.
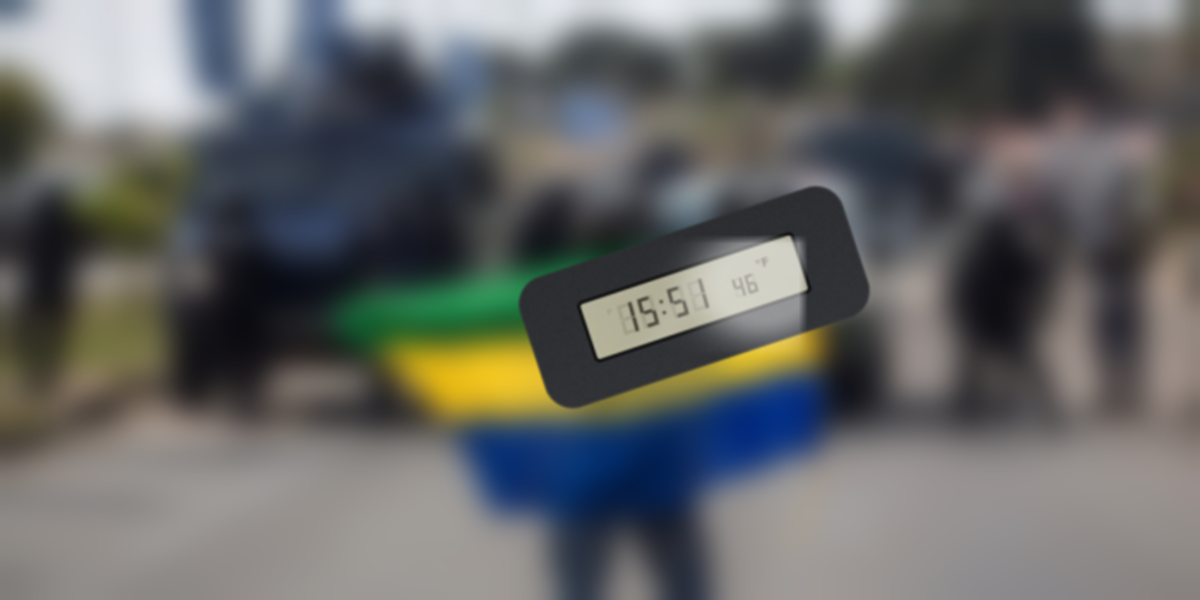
15:51
